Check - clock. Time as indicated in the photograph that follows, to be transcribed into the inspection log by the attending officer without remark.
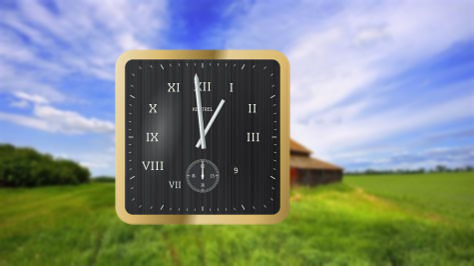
12:59
